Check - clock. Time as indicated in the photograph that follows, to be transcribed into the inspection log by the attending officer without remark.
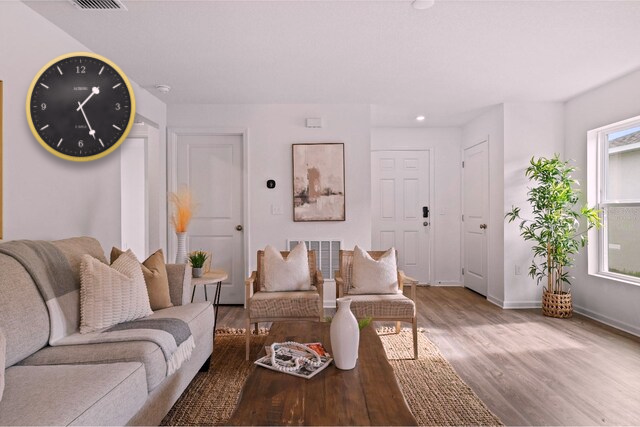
1:26
